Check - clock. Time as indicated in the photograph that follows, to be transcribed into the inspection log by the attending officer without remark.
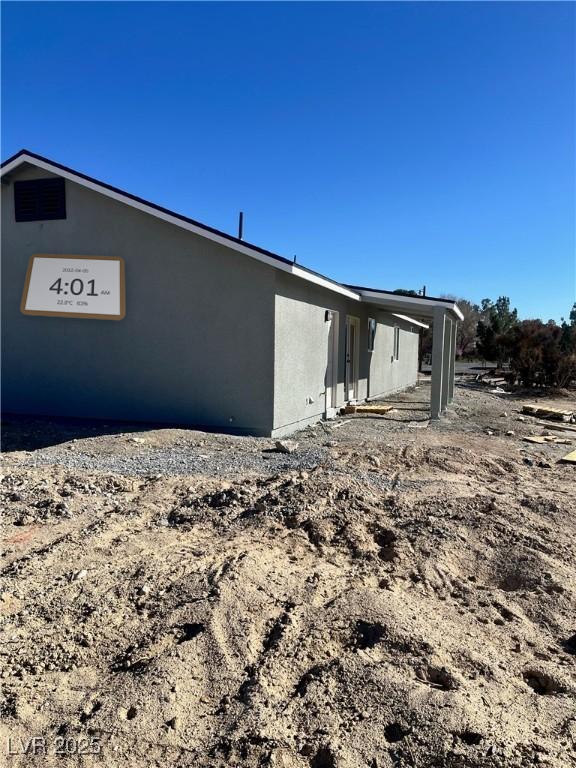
4:01
